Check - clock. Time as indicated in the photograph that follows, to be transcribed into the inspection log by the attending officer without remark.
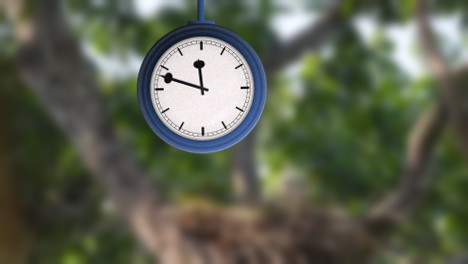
11:48
